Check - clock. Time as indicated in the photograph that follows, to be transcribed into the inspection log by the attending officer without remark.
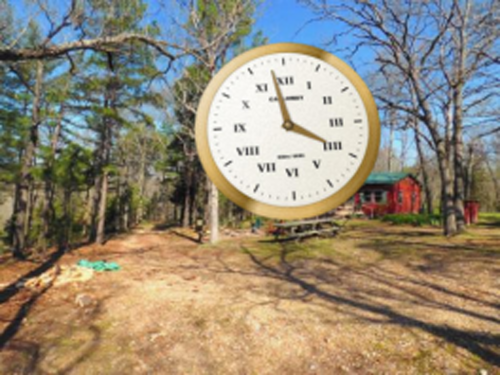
3:58
